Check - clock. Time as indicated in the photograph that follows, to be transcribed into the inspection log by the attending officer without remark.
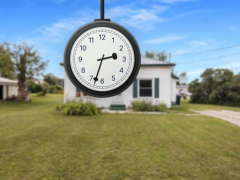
2:33
